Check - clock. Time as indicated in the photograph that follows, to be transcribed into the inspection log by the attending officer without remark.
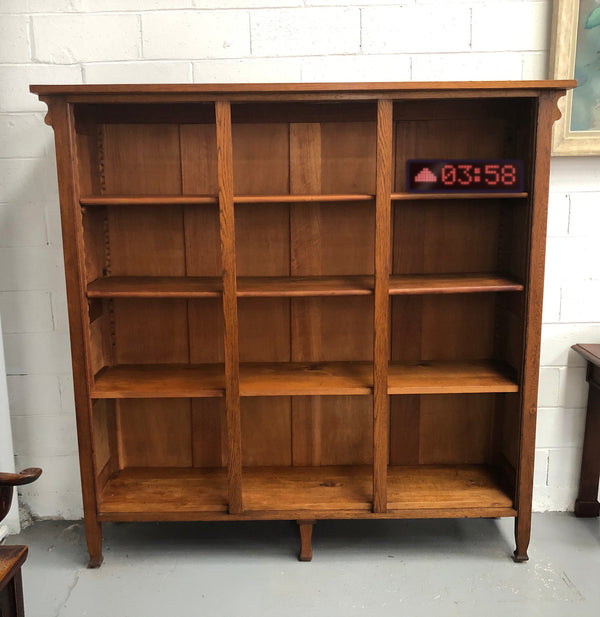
3:58
